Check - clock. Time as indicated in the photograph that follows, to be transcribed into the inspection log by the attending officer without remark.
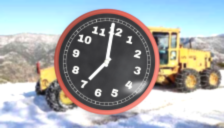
6:59
